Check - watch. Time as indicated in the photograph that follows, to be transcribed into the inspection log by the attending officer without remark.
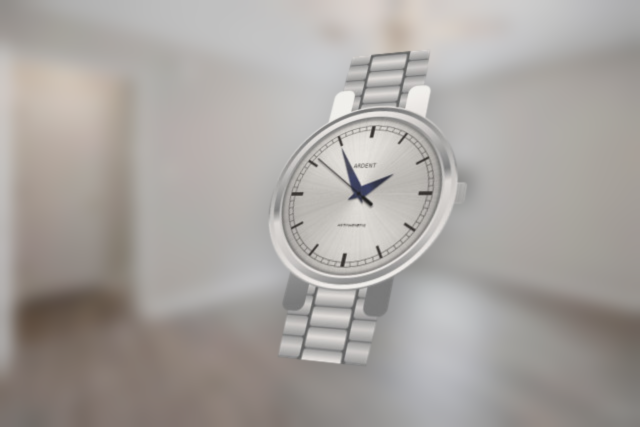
1:54:51
